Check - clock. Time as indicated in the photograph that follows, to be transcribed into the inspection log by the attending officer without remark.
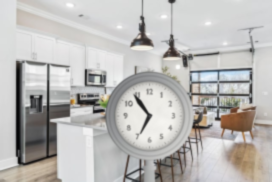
6:54
